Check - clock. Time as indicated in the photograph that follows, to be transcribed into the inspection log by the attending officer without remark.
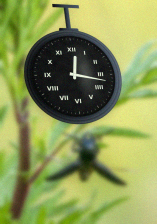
12:17
